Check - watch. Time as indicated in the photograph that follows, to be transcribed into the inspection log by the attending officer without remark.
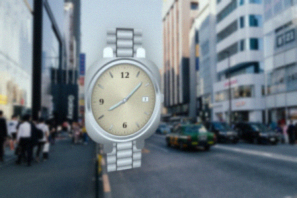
8:08
